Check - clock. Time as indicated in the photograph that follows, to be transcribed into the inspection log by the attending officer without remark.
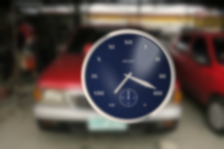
7:19
